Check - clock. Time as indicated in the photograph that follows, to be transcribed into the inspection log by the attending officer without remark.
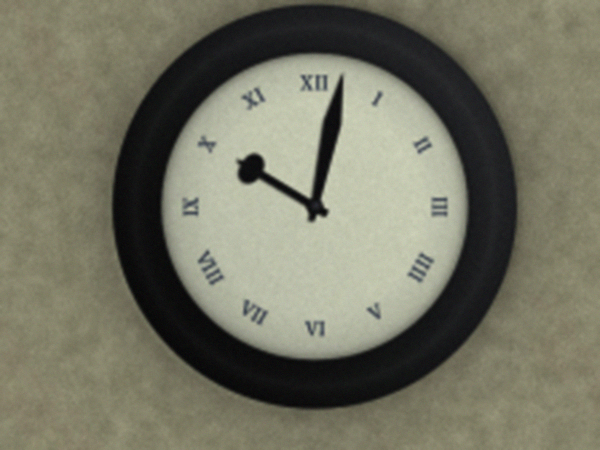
10:02
